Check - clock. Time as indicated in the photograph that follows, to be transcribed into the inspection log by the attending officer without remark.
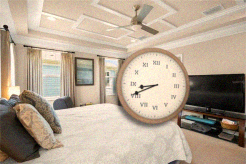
8:41
